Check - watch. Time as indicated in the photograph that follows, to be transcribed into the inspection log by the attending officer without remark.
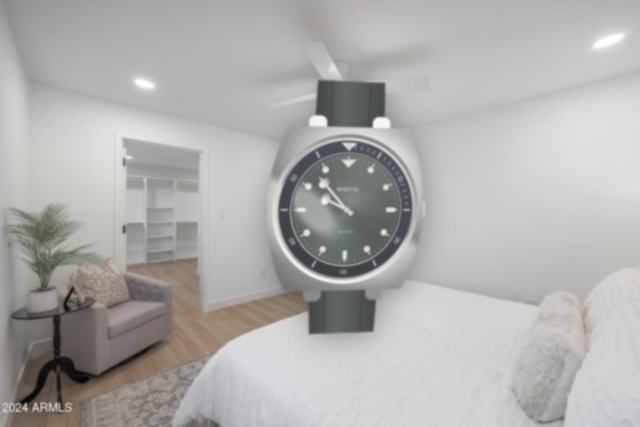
9:53
